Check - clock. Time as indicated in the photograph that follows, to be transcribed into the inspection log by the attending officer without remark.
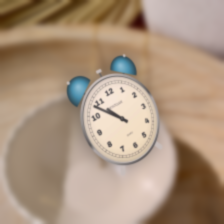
10:53
